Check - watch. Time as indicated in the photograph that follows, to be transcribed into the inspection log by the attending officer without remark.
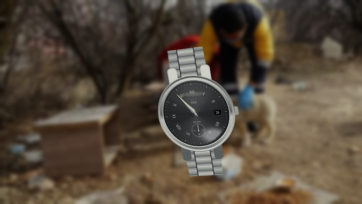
10:54
